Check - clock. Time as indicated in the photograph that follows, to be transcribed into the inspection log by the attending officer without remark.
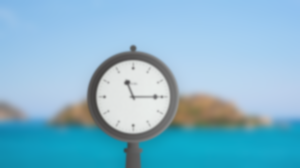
11:15
